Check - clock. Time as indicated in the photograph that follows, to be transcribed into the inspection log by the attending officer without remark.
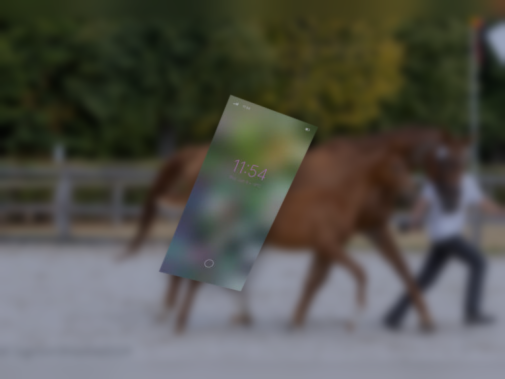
11:54
